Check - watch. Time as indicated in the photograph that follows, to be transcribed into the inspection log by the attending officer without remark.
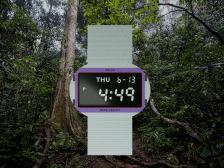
4:49
